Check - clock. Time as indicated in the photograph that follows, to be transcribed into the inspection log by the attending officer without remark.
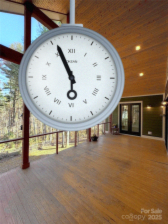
5:56
